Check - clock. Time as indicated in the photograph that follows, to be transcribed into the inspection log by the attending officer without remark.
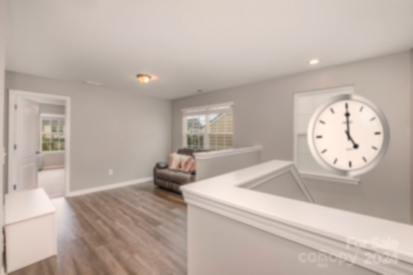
5:00
